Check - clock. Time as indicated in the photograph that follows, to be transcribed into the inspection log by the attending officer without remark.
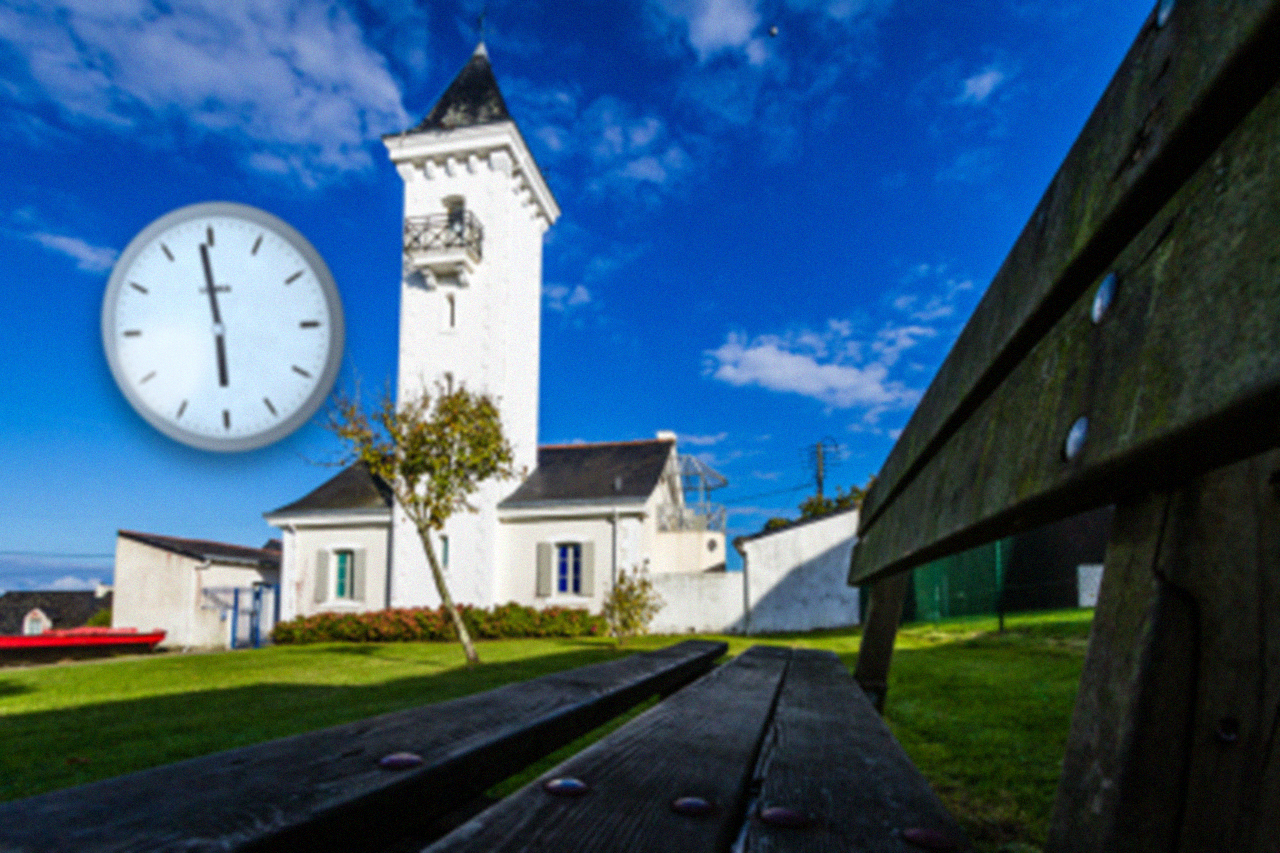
5:59
